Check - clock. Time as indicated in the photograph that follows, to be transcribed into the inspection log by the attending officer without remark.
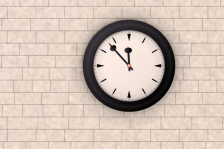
11:53
